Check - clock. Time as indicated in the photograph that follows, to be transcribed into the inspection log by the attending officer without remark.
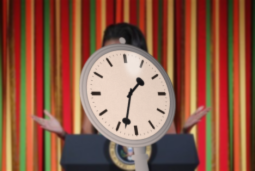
1:33
